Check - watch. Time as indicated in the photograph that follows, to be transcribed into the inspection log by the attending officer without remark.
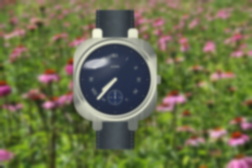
7:37
